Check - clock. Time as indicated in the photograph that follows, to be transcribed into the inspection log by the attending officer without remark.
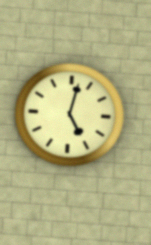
5:02
